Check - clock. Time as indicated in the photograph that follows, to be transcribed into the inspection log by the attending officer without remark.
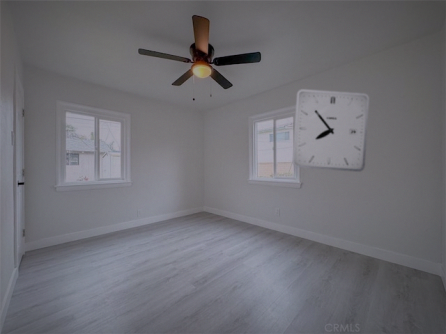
7:53
